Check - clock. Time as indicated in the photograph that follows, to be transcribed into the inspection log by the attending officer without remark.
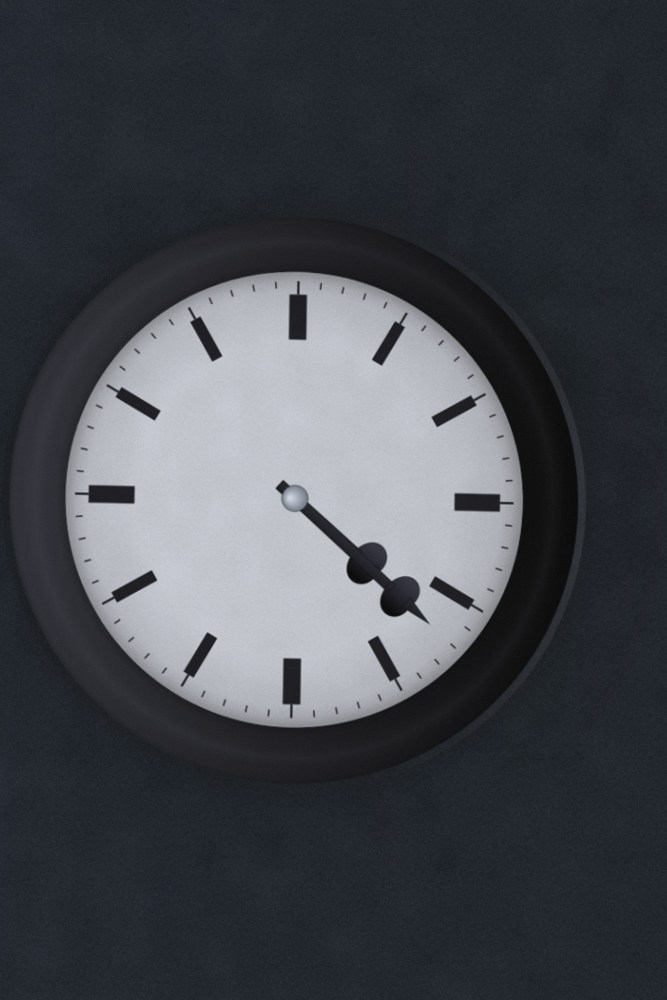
4:22
